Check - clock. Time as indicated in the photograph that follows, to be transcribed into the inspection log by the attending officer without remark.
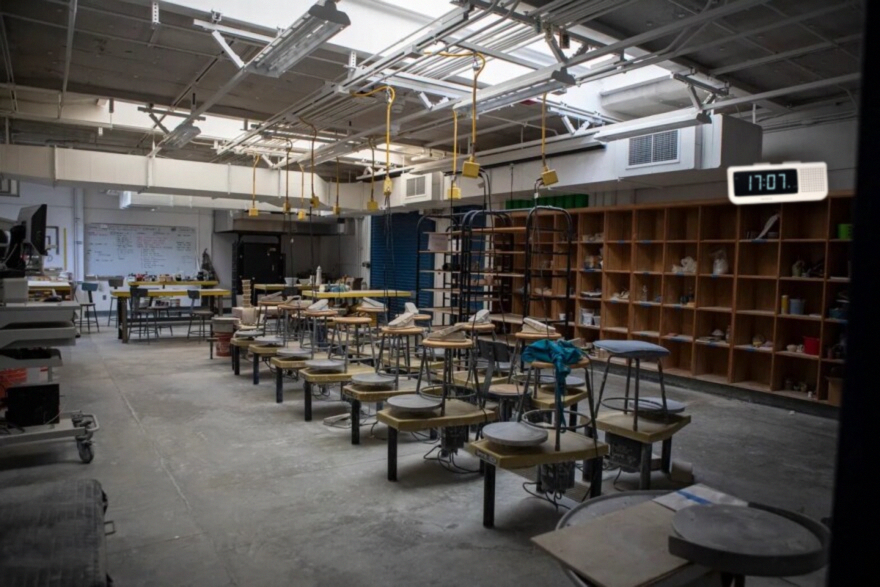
17:07
